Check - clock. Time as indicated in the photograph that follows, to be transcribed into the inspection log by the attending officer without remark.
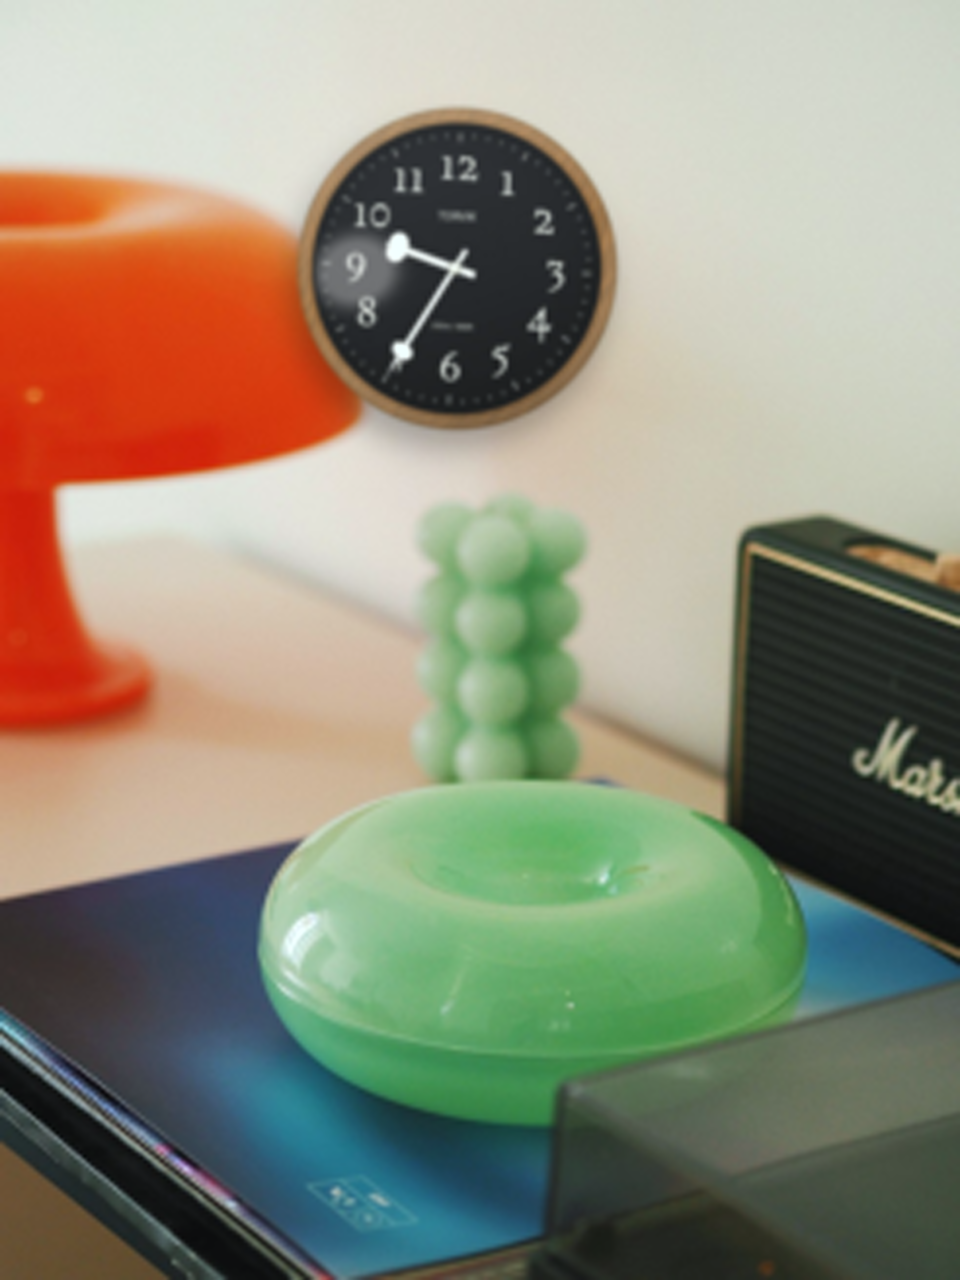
9:35
